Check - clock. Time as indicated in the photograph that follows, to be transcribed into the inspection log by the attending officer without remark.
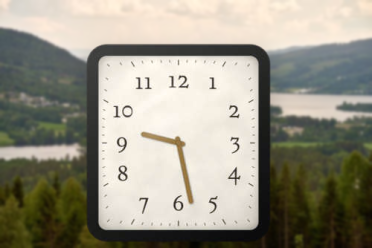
9:28
